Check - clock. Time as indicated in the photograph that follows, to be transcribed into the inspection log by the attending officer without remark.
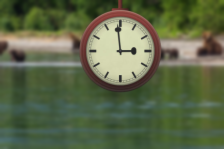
2:59
